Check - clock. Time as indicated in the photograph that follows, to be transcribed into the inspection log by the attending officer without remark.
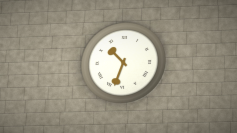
10:33
